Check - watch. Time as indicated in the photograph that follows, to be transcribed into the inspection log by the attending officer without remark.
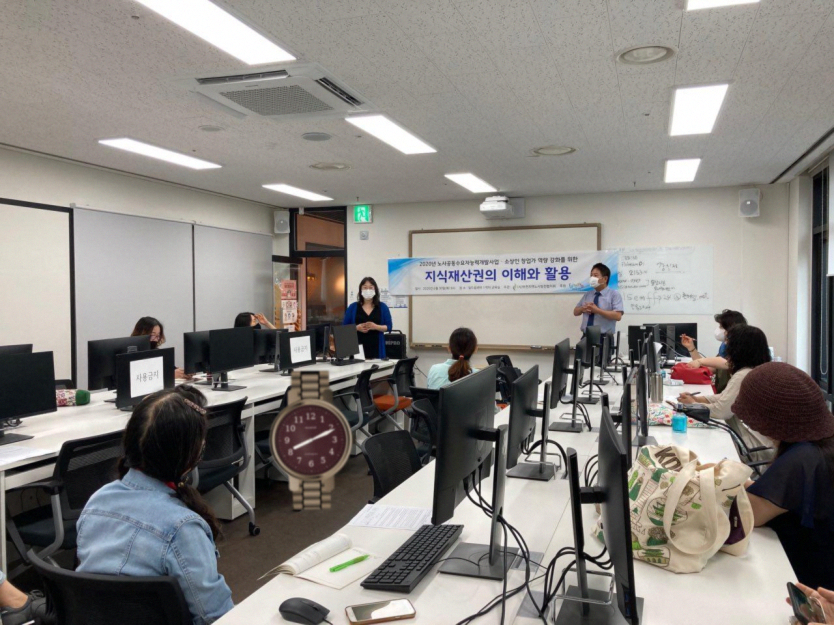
8:11
